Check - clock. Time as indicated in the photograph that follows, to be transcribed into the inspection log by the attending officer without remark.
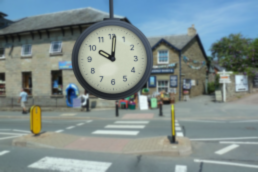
10:01
